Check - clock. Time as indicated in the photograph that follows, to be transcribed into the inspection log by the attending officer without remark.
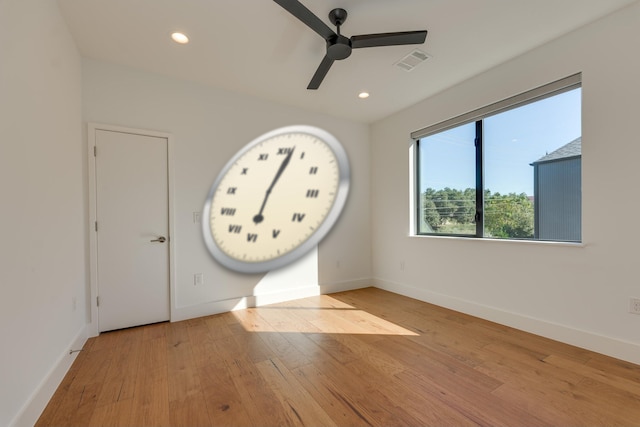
6:02
